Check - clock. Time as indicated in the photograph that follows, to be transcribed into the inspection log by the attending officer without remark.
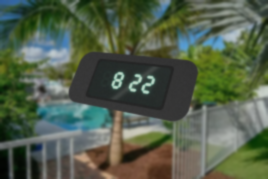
8:22
